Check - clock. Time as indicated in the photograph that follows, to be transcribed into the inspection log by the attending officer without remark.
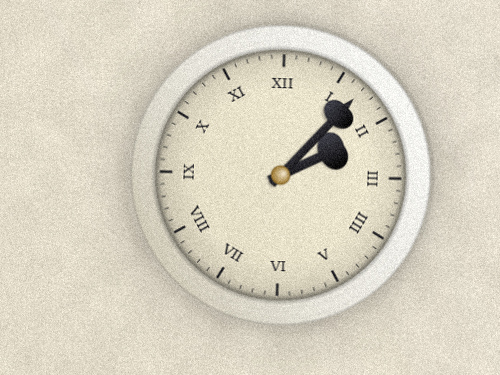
2:07
